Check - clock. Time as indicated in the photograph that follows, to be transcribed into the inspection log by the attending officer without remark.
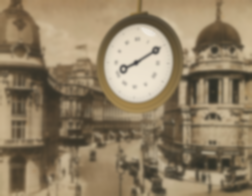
8:10
